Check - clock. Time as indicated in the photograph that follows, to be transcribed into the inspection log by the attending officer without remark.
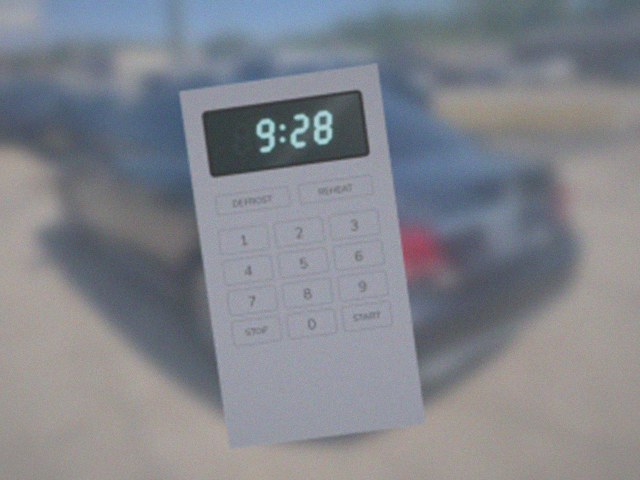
9:28
